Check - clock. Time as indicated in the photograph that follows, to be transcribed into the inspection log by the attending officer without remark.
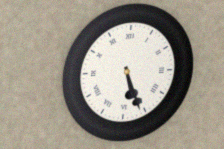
5:26
